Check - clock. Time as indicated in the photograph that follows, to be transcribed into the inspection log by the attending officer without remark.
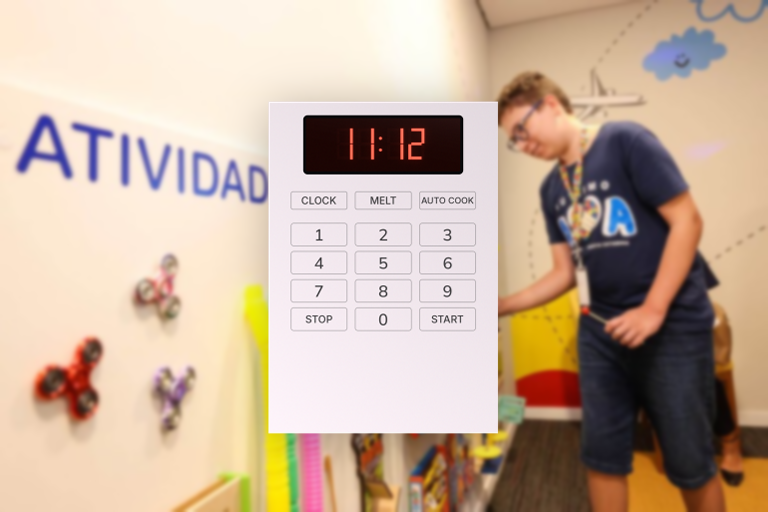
11:12
